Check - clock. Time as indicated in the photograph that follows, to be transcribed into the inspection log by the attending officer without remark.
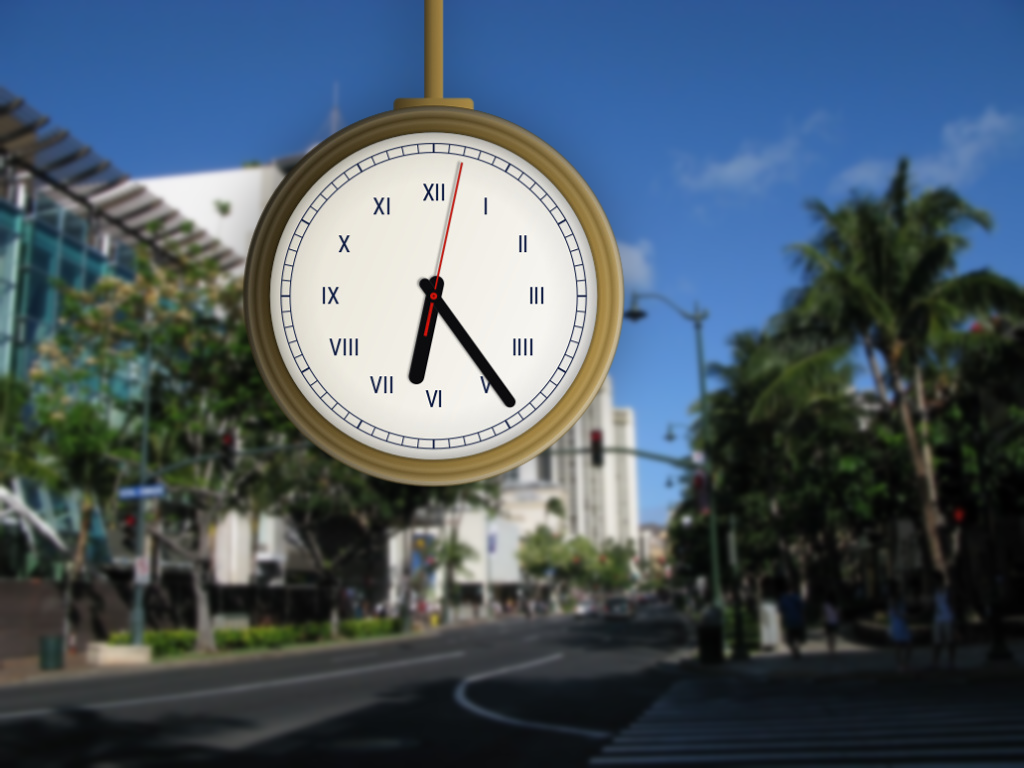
6:24:02
